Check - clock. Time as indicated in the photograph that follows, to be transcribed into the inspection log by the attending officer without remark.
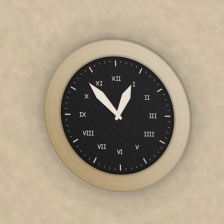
12:53
